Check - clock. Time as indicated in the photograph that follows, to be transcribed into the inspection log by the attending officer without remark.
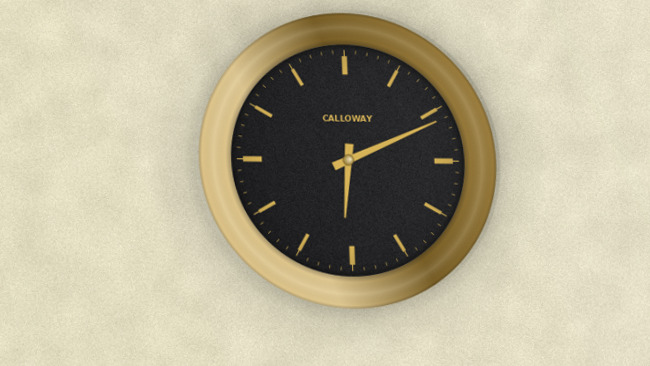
6:11
